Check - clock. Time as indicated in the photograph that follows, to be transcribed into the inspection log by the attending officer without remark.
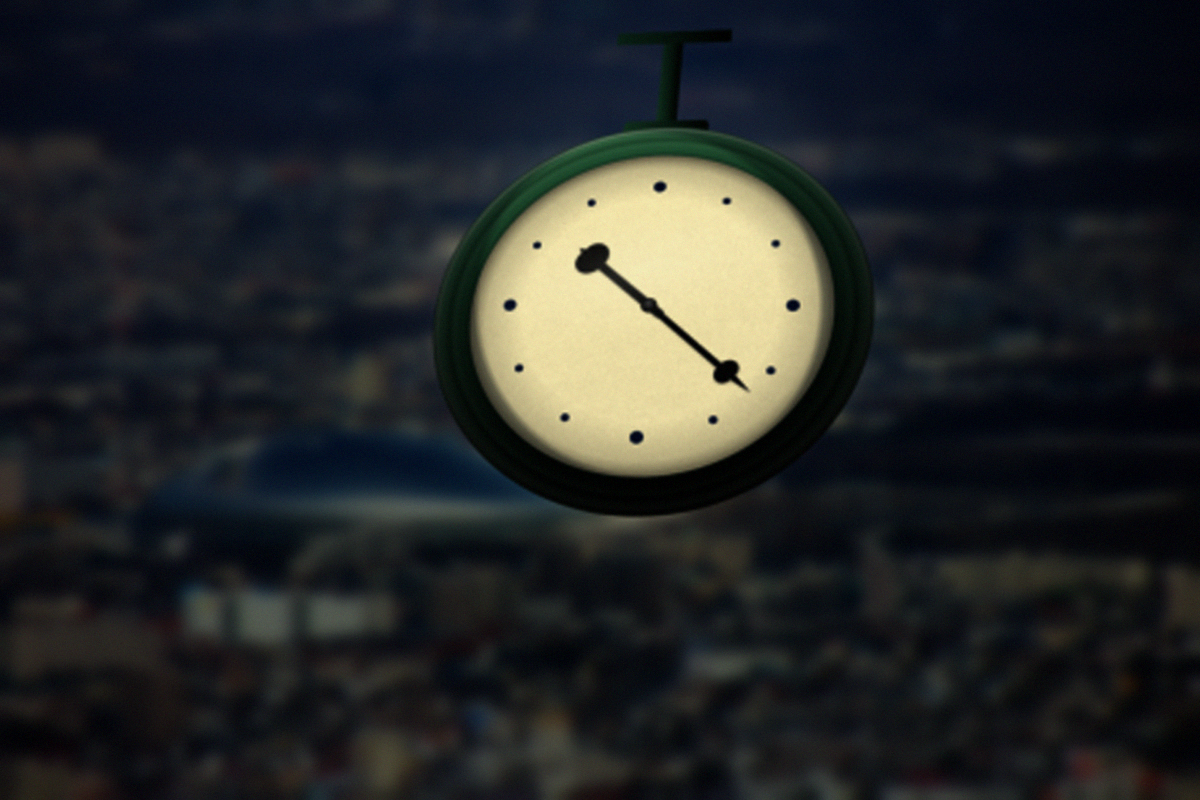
10:22
